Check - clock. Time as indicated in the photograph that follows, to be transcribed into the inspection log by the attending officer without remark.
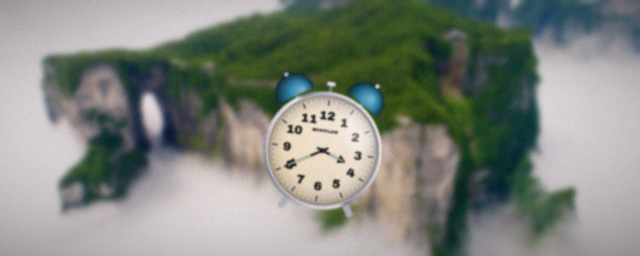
3:40
